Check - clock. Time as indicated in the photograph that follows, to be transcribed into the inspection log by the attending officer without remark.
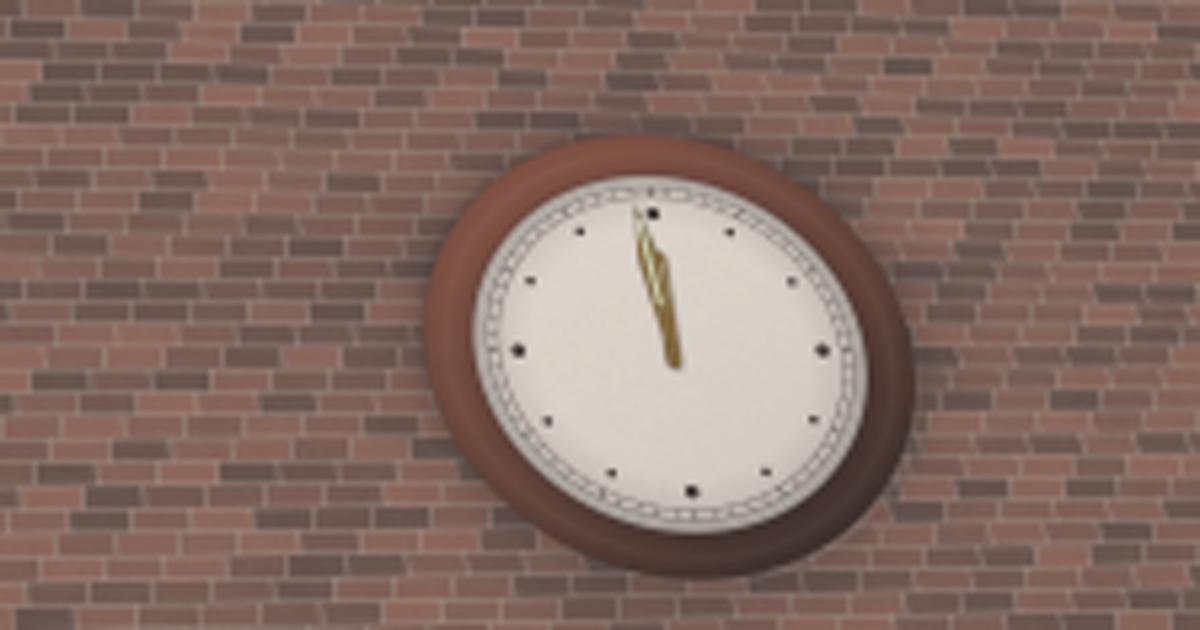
11:59
